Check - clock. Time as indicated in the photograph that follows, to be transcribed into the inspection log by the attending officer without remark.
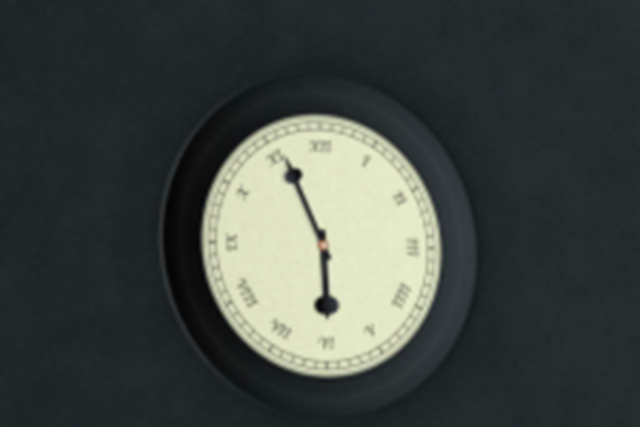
5:56
